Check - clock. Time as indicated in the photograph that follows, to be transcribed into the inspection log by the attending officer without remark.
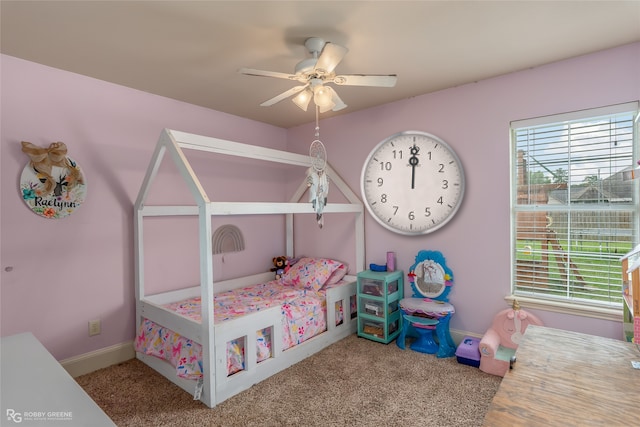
12:00
